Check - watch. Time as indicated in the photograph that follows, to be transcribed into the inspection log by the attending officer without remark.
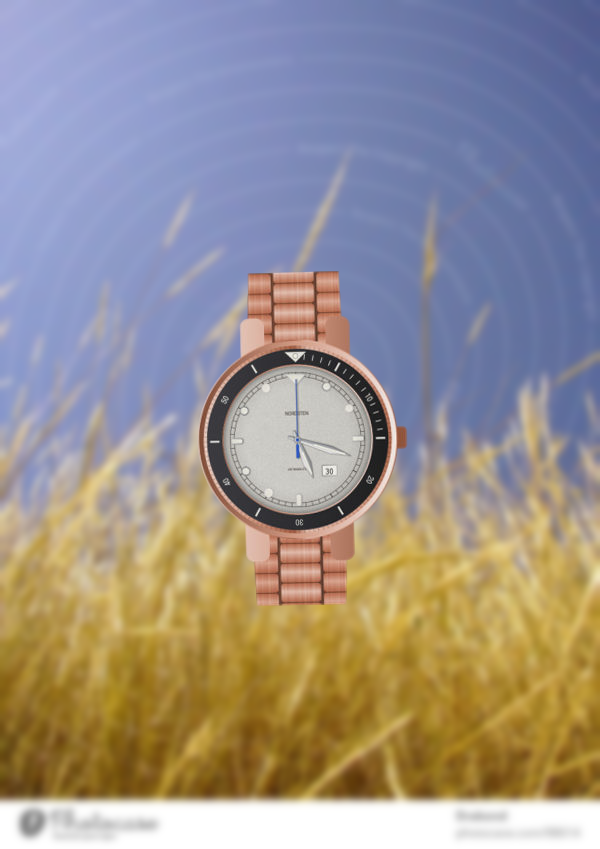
5:18:00
